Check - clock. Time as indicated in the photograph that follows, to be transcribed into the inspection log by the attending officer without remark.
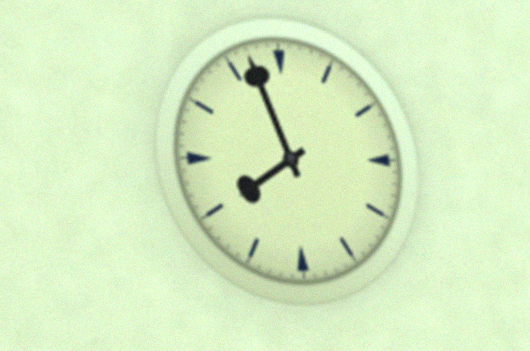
7:57
